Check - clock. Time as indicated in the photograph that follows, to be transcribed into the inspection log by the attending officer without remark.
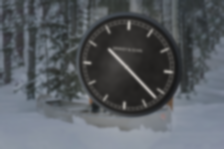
10:22
